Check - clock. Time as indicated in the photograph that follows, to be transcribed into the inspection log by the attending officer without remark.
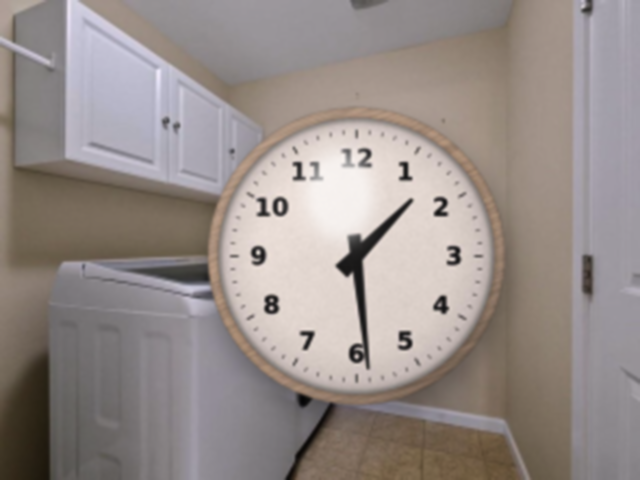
1:29
